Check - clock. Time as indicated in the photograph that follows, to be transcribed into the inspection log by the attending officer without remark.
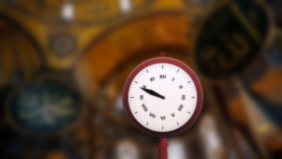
9:49
